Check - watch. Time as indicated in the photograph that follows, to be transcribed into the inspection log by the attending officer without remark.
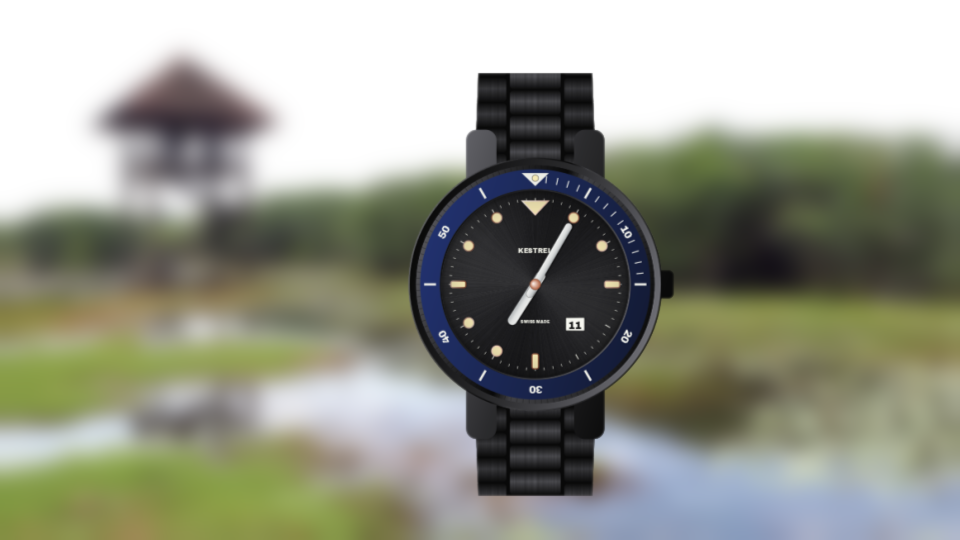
7:05
